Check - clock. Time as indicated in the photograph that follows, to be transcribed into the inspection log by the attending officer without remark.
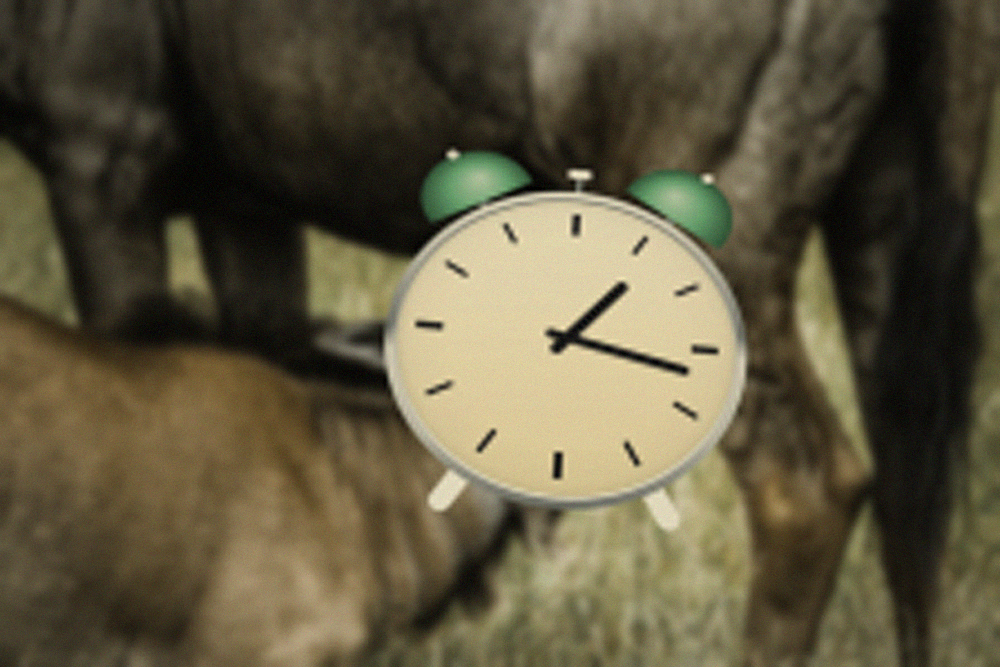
1:17
